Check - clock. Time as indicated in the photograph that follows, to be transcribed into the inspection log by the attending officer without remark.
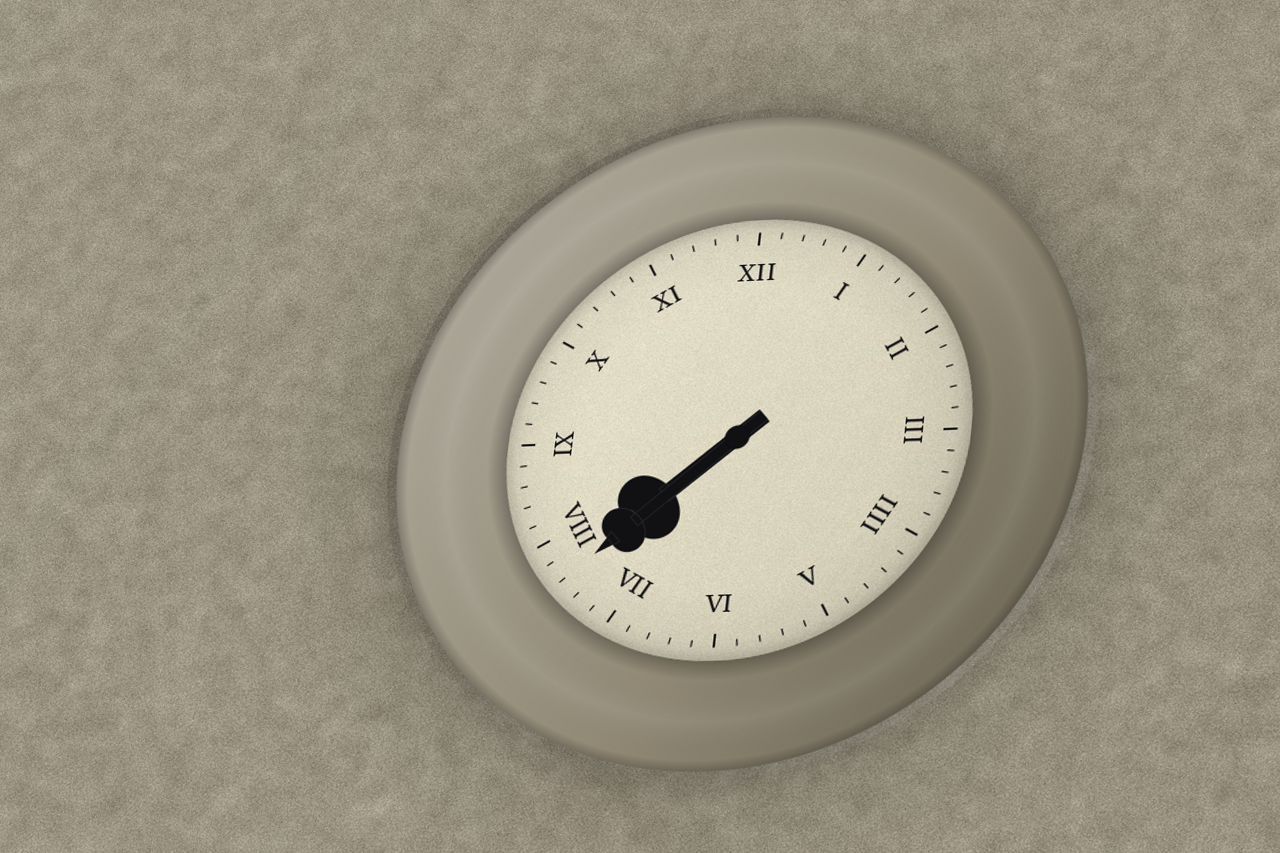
7:38
